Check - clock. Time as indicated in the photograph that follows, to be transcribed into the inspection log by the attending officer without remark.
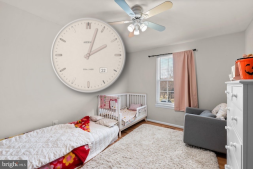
2:03
